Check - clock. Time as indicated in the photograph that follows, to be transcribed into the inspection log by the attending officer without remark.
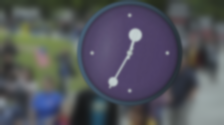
12:35
